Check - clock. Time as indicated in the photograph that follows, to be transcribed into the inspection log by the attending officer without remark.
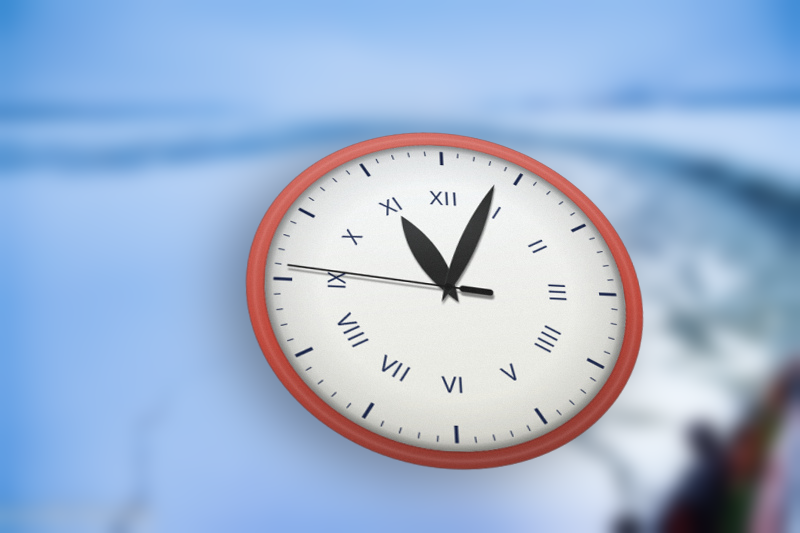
11:03:46
